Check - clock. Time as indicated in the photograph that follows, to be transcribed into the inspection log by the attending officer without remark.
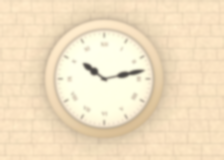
10:13
